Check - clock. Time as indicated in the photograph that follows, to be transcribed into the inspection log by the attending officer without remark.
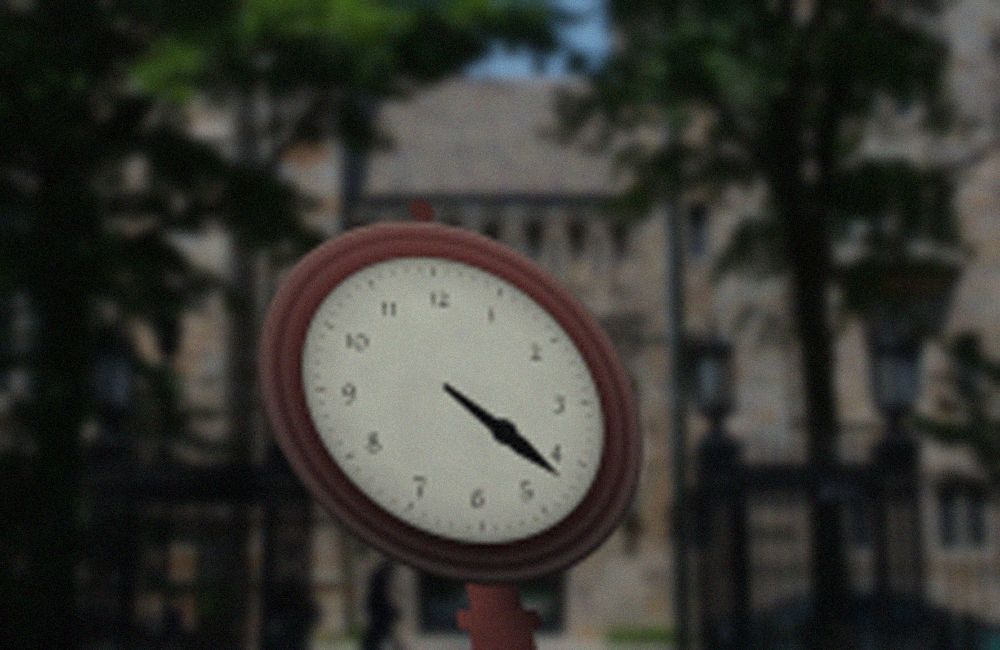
4:22
